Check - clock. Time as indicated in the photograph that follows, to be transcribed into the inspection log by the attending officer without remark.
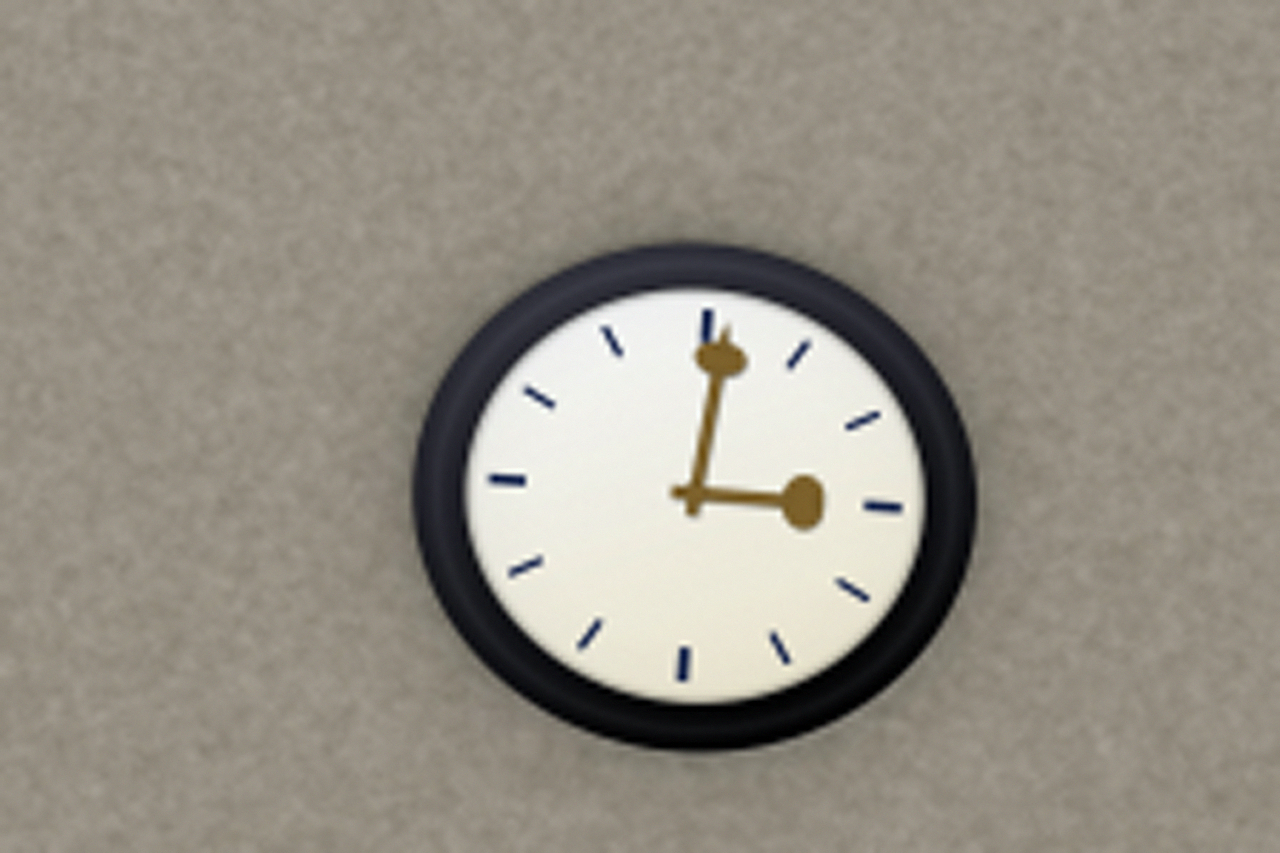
3:01
